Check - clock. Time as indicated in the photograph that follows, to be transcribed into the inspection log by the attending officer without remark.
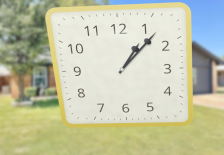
1:07
